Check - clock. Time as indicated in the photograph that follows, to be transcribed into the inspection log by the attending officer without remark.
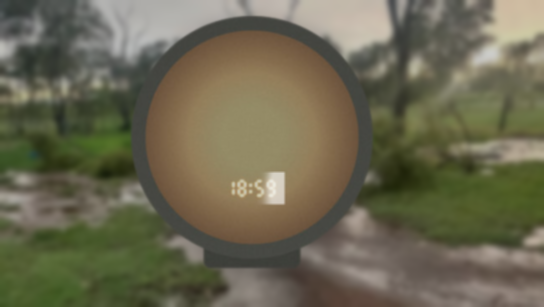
18:59
